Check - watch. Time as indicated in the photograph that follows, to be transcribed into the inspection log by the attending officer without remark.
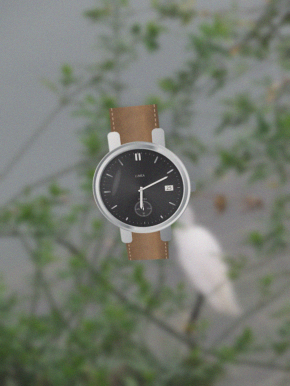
6:11
